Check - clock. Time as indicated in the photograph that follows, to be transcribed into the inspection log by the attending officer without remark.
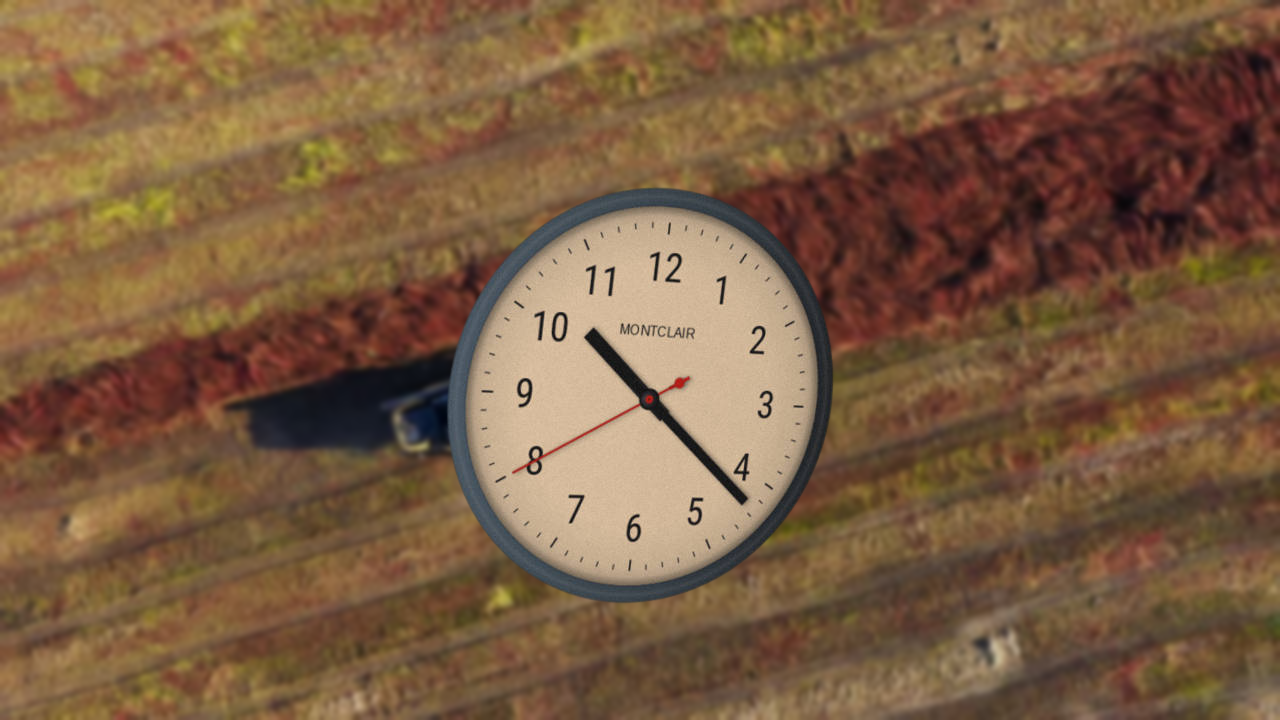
10:21:40
